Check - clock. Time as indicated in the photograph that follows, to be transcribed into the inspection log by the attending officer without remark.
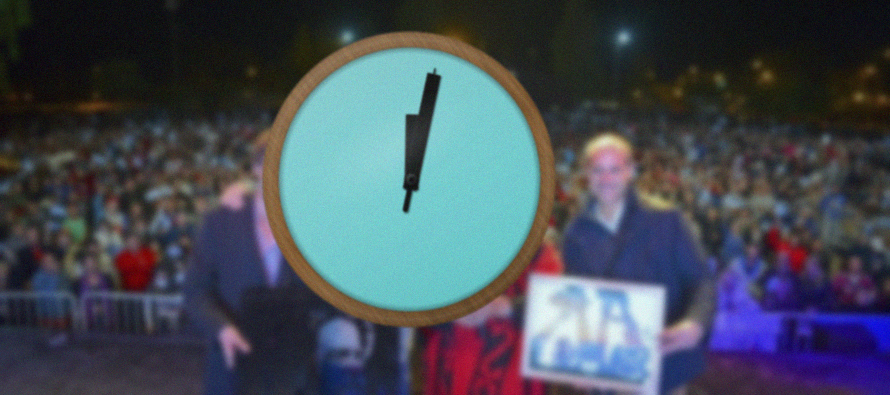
12:02:02
